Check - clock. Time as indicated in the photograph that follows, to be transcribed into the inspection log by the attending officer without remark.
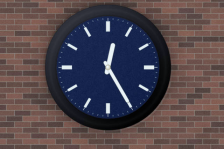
12:25
